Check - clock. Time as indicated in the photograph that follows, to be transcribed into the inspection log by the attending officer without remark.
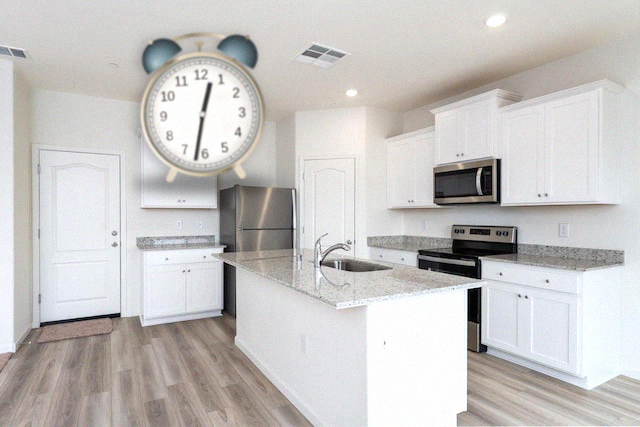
12:32
